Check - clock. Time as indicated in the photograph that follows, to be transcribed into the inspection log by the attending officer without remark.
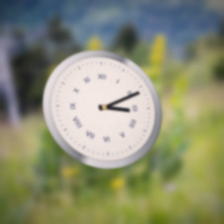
3:11
